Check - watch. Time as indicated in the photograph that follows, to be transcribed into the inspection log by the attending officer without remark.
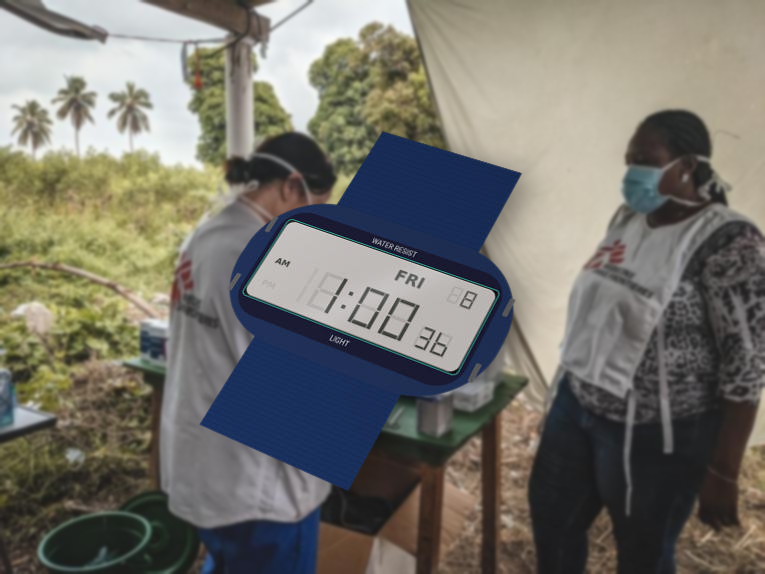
1:00:36
